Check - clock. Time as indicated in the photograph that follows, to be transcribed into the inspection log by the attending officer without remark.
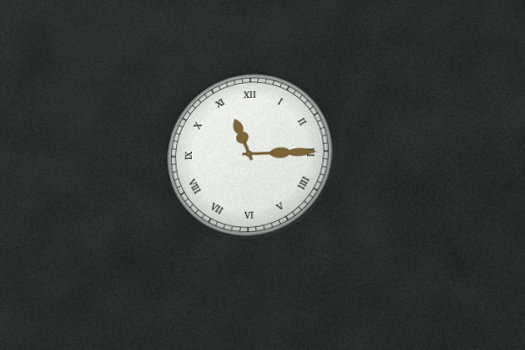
11:15
